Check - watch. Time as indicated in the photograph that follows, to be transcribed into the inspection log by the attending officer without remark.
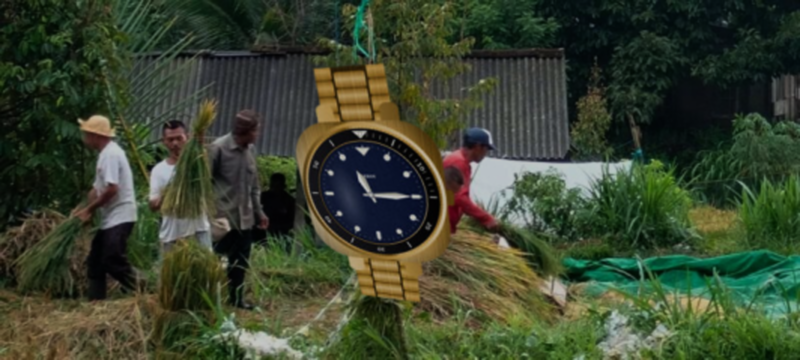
11:15
